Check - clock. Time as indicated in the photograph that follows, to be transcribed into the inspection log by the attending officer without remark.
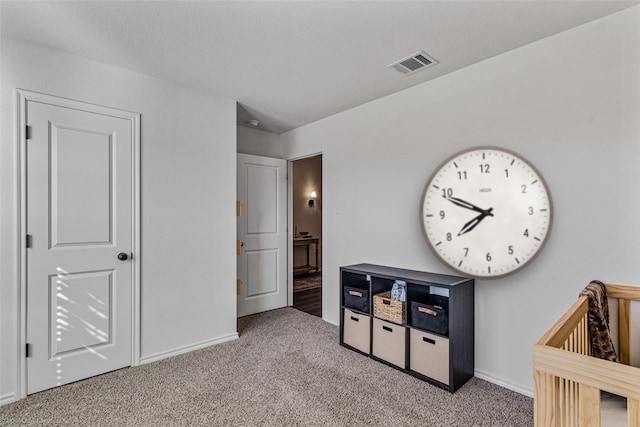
7:49
